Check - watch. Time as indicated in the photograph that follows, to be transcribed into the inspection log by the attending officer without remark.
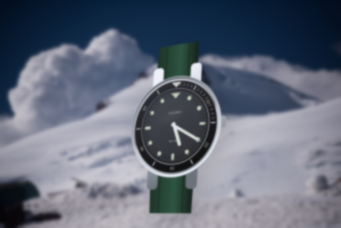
5:20
